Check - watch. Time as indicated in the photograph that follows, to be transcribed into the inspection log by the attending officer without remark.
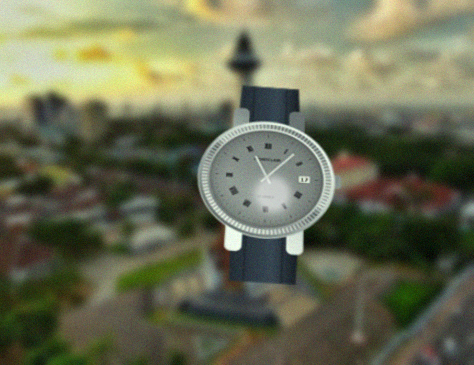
11:07
